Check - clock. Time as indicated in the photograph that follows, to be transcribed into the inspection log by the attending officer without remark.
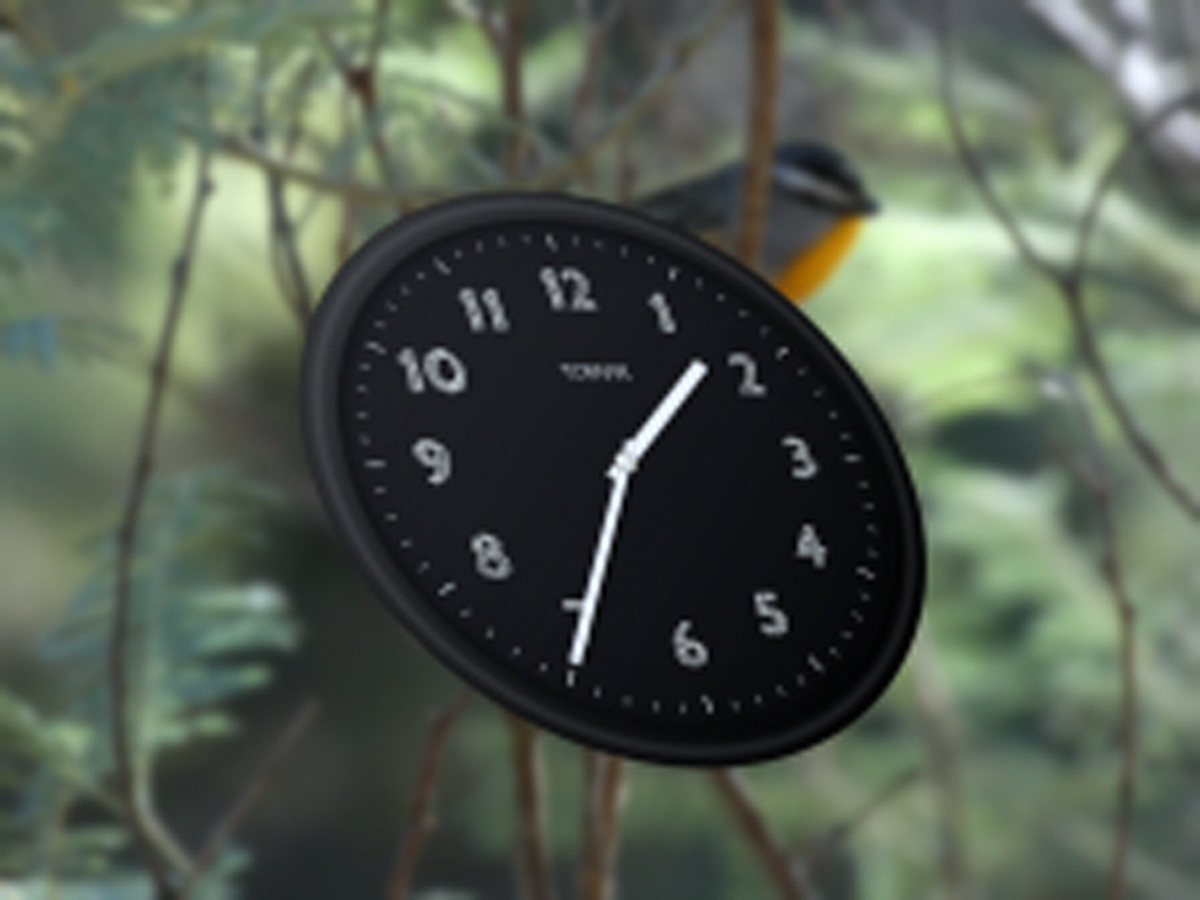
1:35
